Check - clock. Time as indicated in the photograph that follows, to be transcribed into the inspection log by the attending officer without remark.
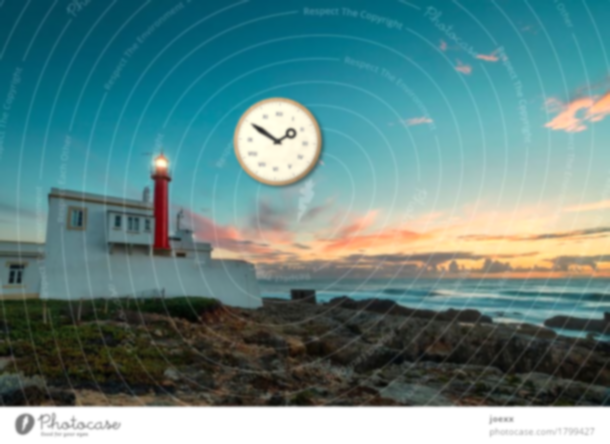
1:50
